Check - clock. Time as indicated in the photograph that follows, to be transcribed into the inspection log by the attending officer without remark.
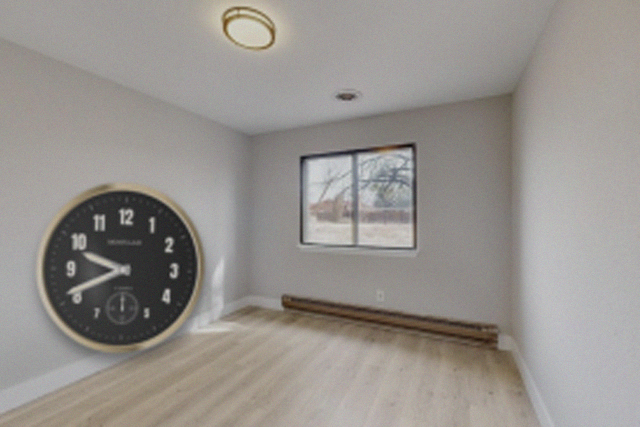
9:41
